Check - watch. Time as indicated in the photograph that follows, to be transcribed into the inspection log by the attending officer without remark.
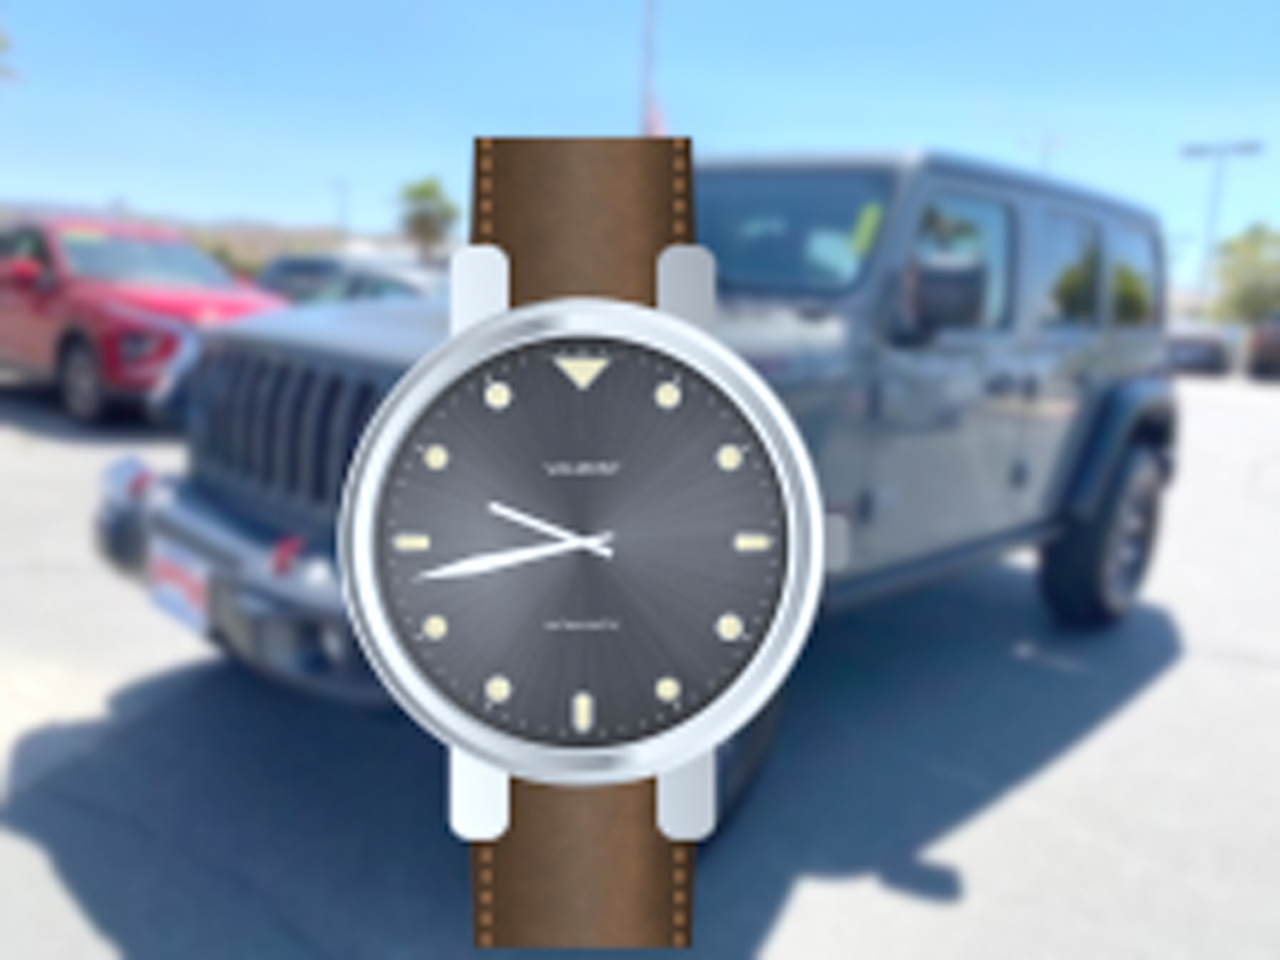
9:43
